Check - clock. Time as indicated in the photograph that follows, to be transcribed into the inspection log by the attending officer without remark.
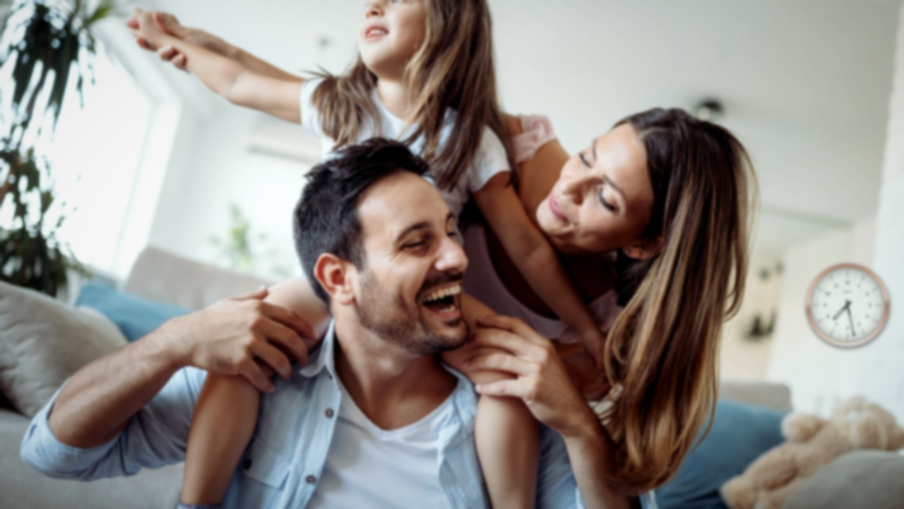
7:28
